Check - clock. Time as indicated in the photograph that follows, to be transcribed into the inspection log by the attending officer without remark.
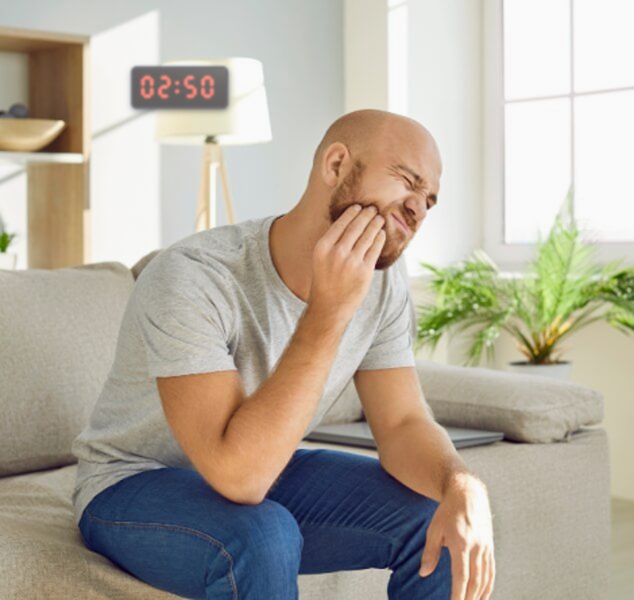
2:50
